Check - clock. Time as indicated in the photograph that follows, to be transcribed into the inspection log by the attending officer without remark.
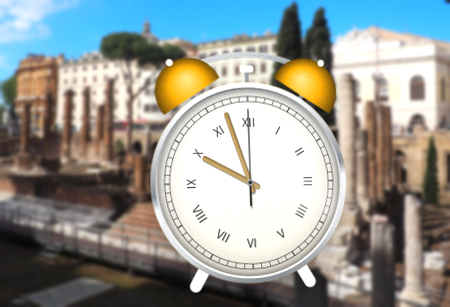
9:57:00
